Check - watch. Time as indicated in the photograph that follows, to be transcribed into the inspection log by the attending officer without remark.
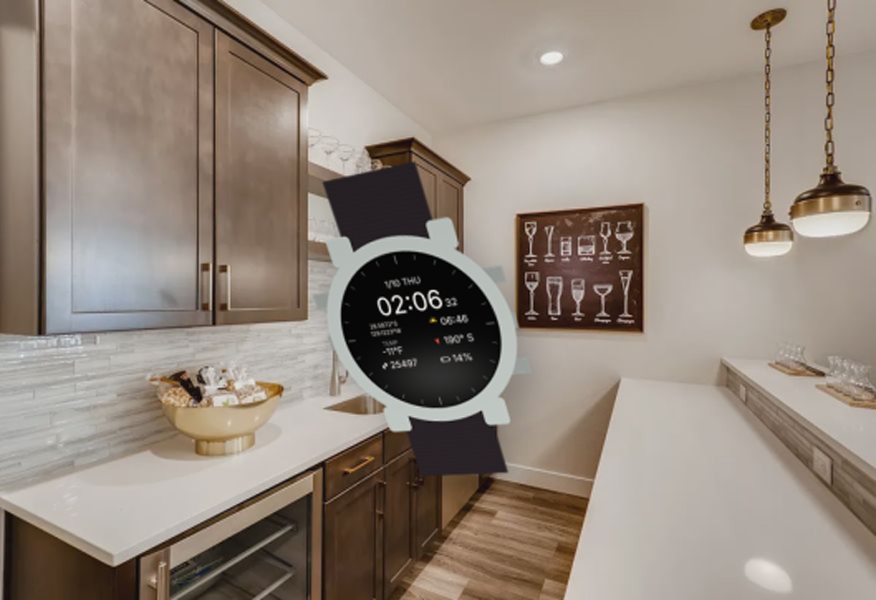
2:06
